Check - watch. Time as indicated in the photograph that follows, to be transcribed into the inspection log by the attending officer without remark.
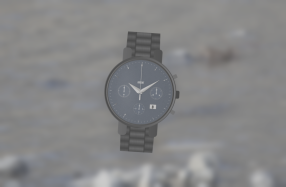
10:09
